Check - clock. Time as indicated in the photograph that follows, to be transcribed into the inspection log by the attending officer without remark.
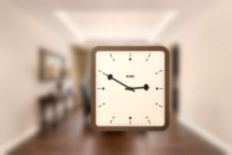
2:50
